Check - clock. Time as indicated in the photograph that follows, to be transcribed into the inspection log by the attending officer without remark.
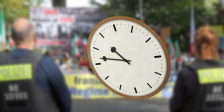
10:47
